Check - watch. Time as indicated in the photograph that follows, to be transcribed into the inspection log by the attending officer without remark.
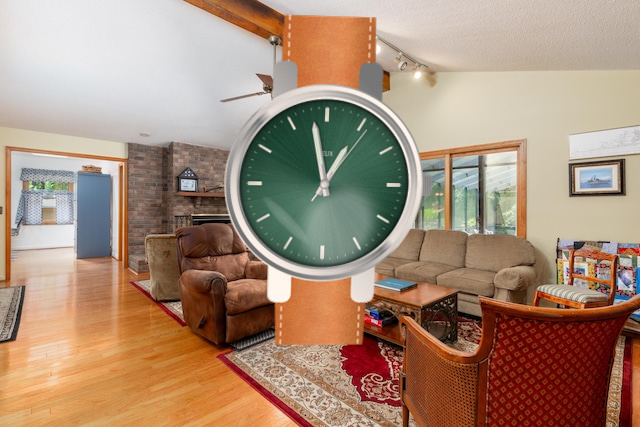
12:58:06
